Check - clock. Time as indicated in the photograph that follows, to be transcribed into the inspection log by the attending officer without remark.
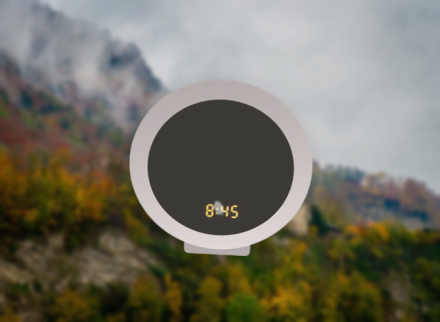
8:45
